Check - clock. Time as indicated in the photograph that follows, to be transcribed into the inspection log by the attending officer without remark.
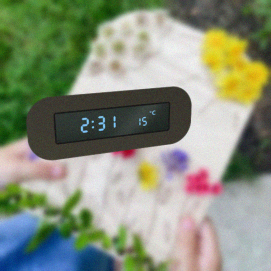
2:31
